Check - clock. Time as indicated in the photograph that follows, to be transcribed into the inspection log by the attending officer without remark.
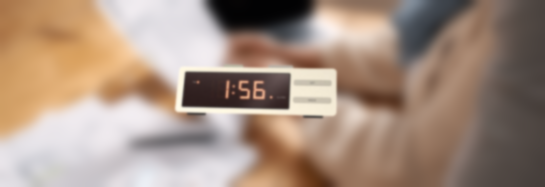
1:56
